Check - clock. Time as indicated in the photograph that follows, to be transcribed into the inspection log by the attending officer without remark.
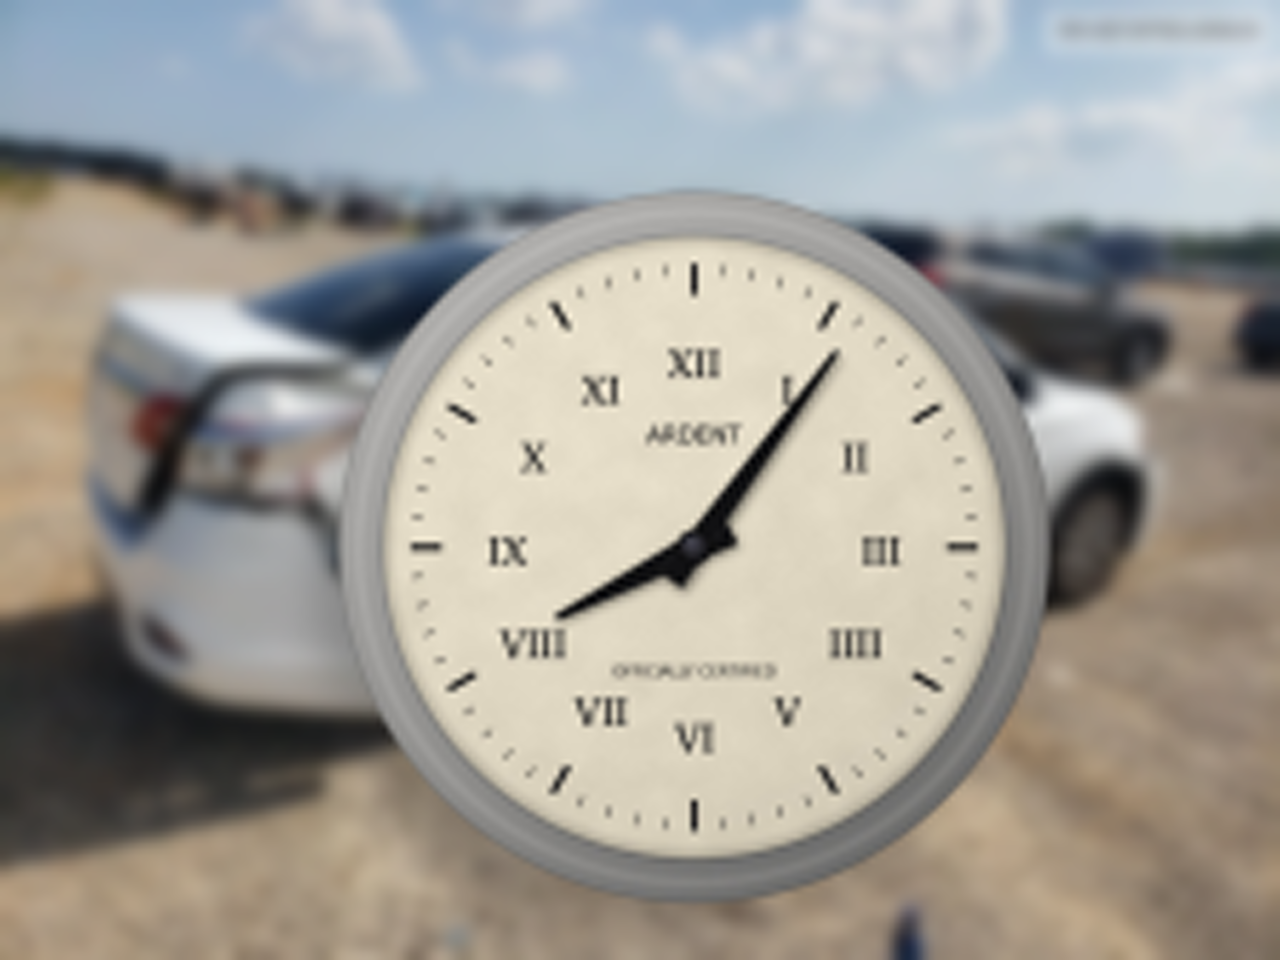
8:06
